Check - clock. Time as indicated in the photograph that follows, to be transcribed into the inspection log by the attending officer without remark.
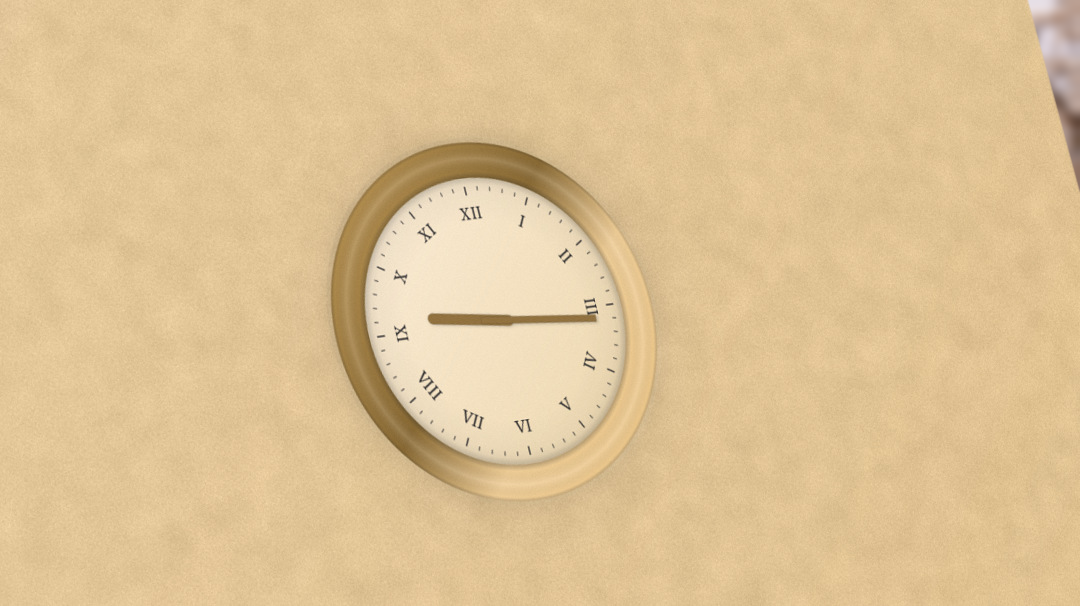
9:16
